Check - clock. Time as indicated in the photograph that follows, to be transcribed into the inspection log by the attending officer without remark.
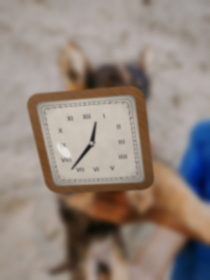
12:37
